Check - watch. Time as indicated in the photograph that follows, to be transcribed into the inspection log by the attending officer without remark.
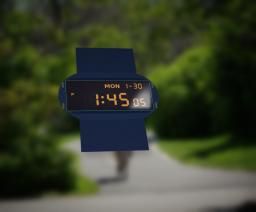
1:45:05
